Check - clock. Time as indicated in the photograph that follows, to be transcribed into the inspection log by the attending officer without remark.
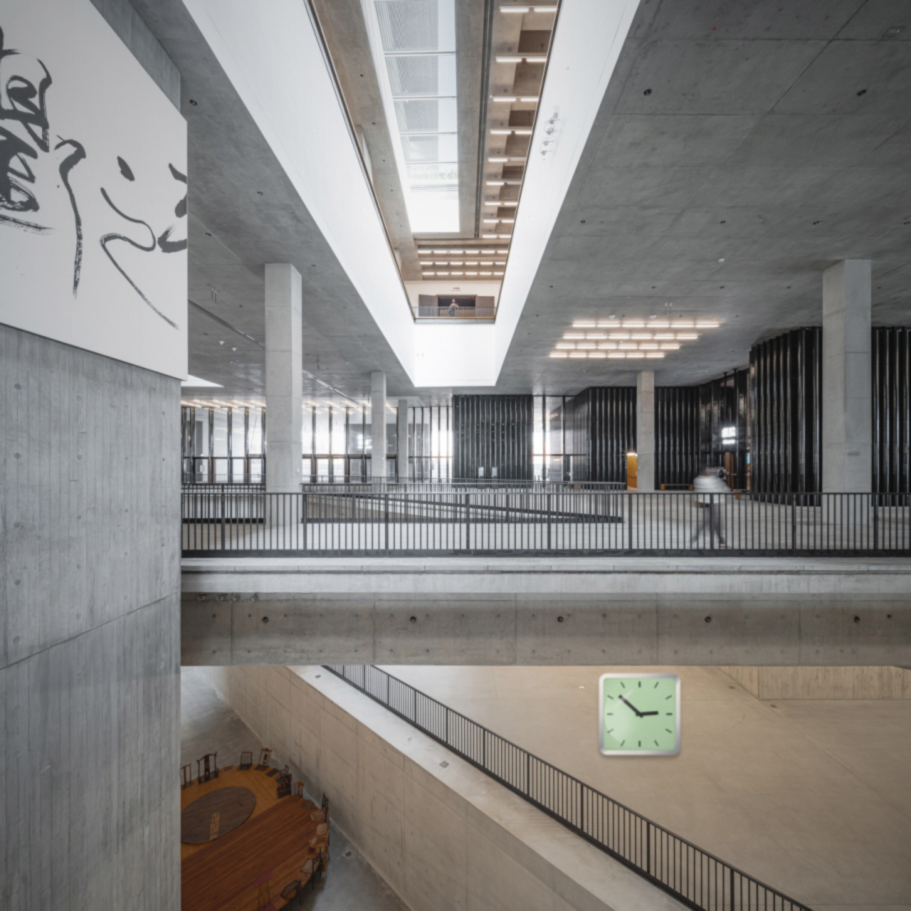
2:52
